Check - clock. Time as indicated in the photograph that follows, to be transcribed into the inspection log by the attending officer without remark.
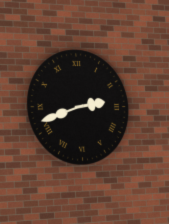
2:42
